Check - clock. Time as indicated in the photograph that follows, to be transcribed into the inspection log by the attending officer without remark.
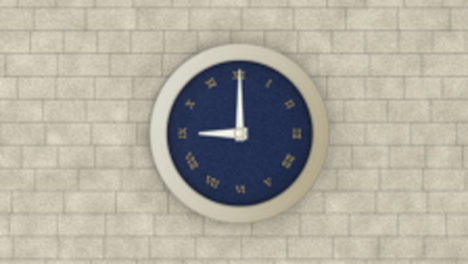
9:00
